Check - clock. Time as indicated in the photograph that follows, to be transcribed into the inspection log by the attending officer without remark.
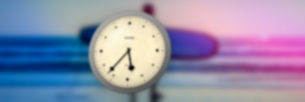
5:37
